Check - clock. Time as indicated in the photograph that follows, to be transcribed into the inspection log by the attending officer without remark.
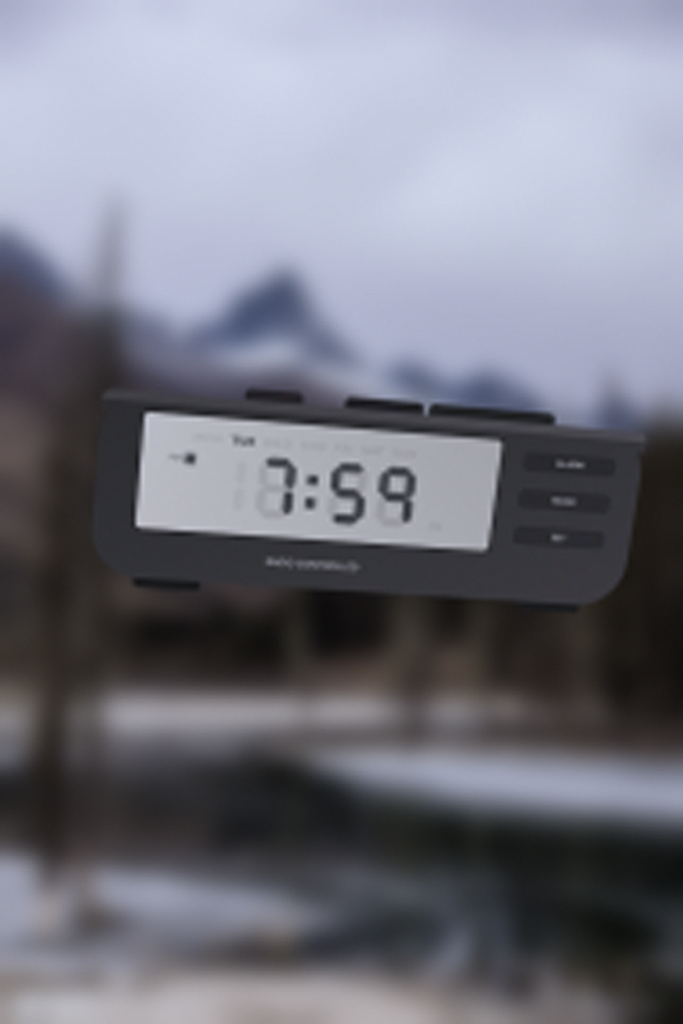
7:59
